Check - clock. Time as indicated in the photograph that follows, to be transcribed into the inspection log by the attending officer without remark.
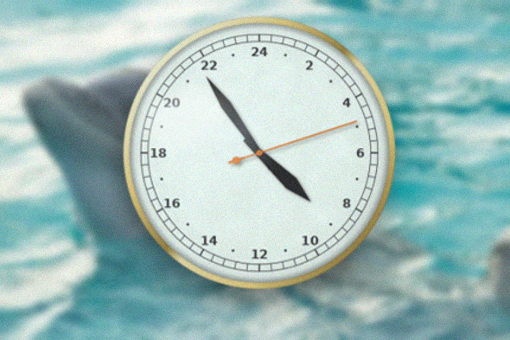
8:54:12
